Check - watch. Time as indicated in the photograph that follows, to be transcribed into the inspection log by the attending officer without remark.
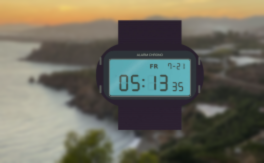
5:13:35
